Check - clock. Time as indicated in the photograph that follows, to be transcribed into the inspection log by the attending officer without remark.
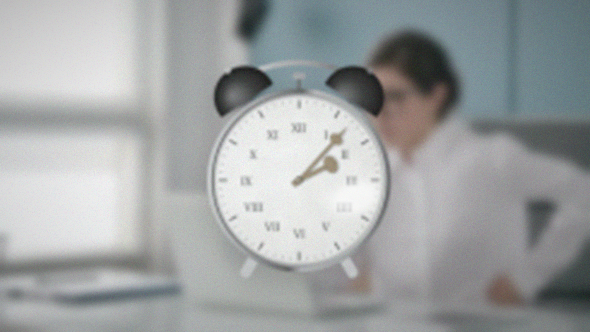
2:07
